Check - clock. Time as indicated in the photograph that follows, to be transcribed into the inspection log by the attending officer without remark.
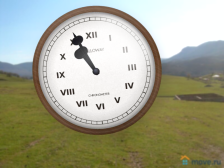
10:56
